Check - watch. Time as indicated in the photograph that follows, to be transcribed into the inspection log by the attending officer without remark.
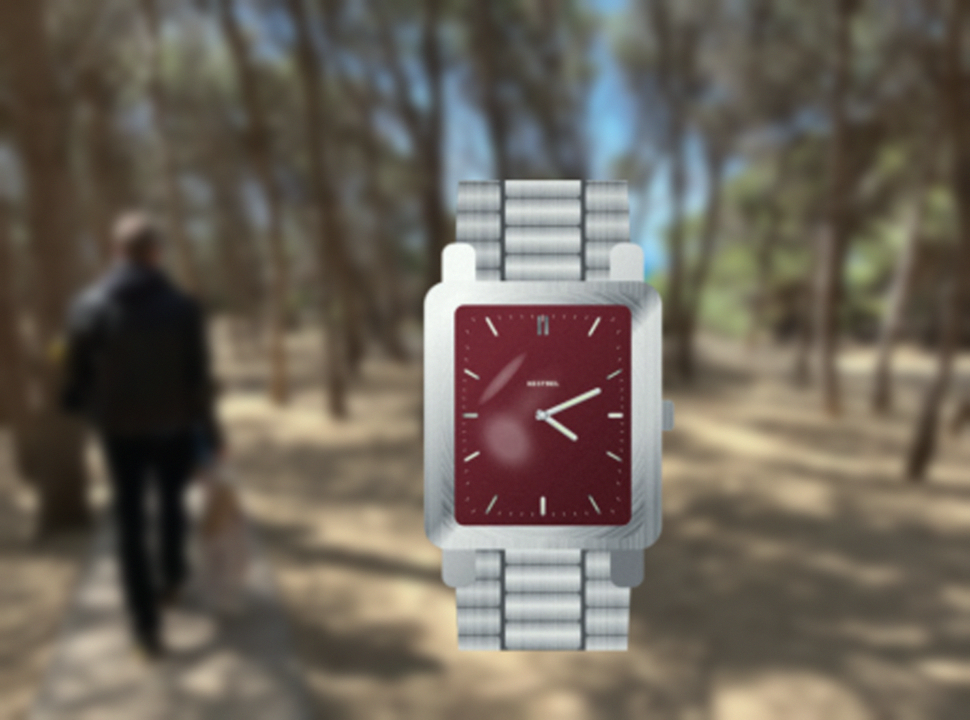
4:11
